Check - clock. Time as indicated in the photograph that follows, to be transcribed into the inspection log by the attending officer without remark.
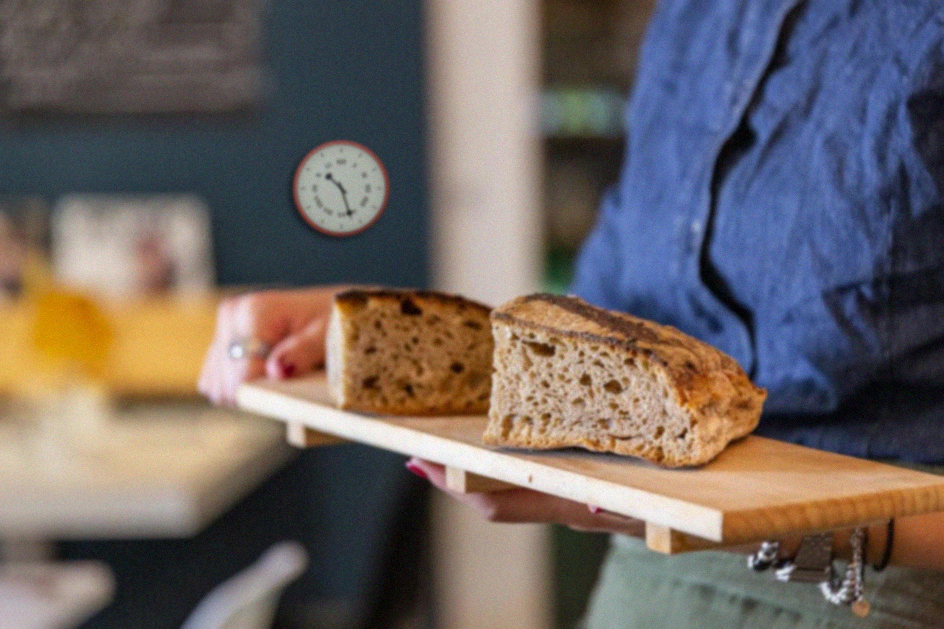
10:27
